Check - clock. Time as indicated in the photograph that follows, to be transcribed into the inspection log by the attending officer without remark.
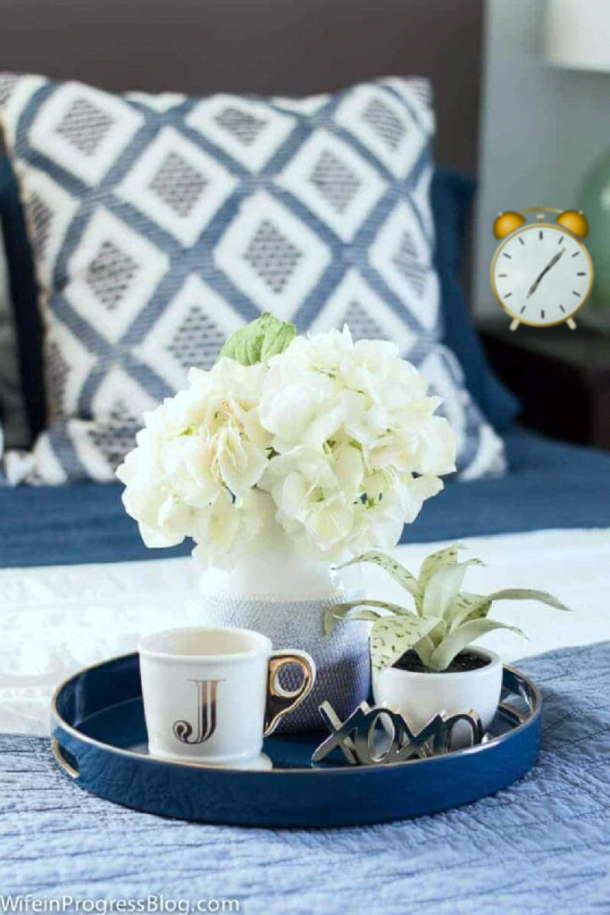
7:07
